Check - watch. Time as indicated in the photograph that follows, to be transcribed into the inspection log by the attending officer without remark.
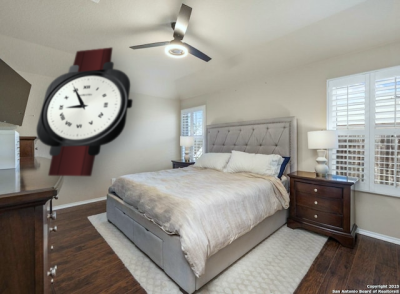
8:55
